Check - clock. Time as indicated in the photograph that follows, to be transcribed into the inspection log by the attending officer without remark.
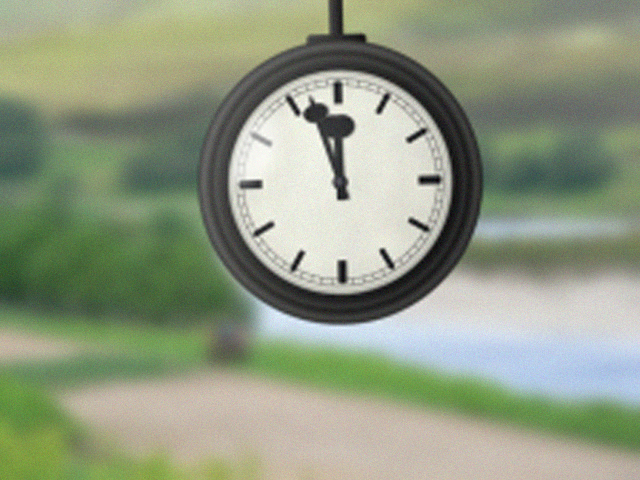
11:57
